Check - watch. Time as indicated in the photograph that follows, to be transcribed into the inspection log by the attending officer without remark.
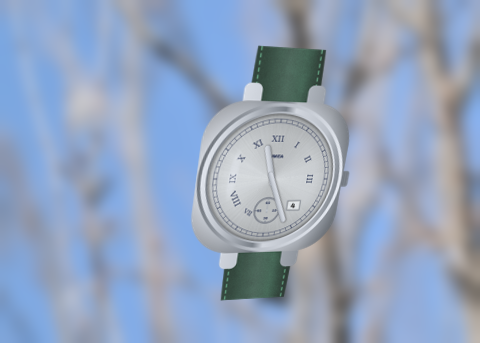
11:26
